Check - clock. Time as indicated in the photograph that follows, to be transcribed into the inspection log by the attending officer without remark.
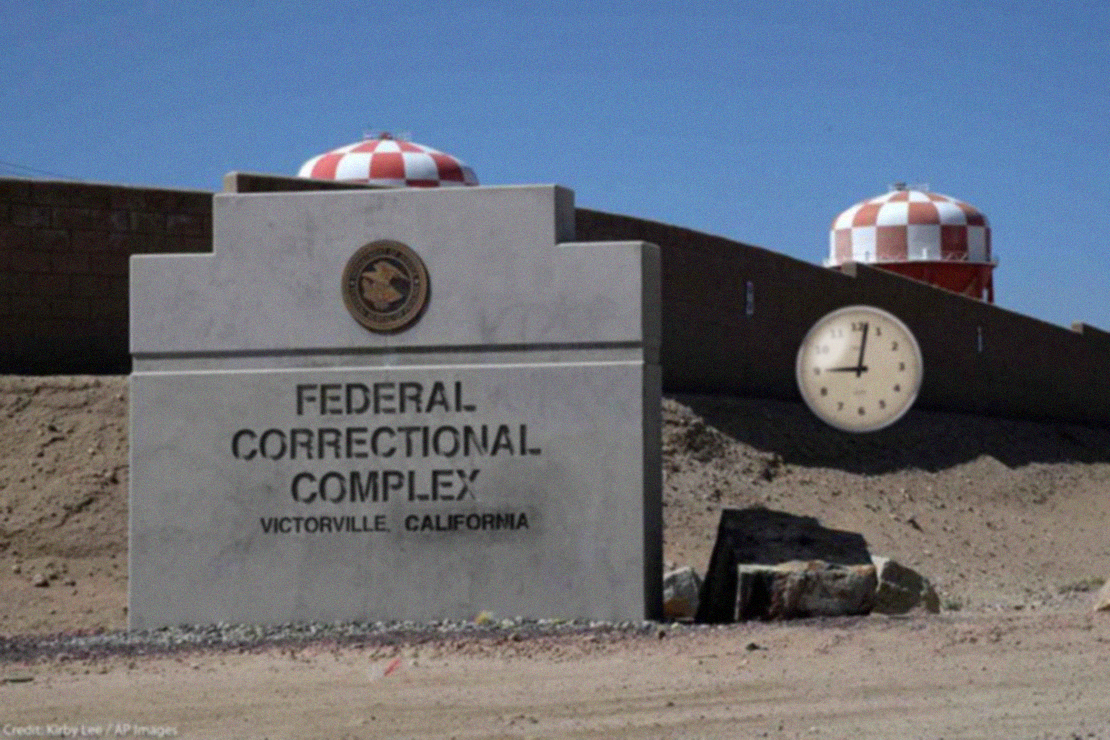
9:02
